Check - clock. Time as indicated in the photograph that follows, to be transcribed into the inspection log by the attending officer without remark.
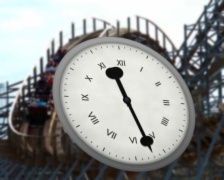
11:27
